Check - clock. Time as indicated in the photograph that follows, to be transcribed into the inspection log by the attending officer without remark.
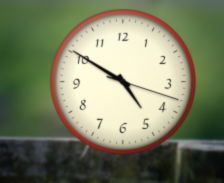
4:50:18
